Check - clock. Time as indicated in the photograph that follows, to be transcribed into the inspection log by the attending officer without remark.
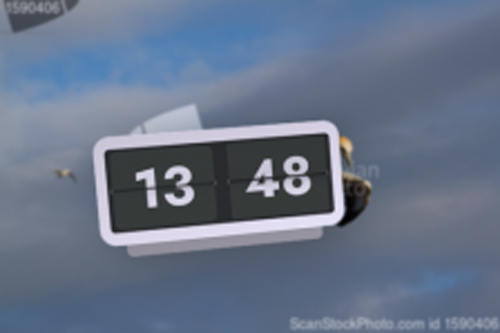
13:48
